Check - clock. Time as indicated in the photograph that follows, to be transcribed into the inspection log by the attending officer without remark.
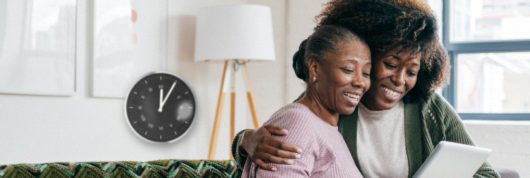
12:05
